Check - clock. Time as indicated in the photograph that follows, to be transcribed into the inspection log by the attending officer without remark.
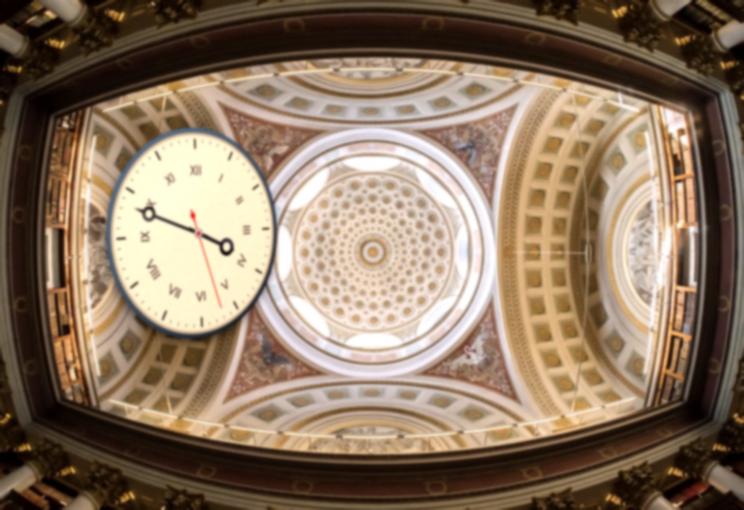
3:48:27
